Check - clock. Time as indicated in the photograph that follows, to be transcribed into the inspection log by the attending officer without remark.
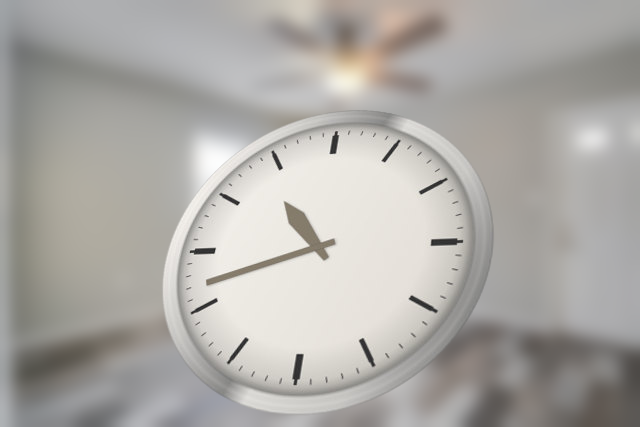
10:42
